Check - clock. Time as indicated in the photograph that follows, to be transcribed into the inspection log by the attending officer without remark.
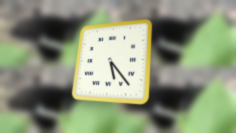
5:23
